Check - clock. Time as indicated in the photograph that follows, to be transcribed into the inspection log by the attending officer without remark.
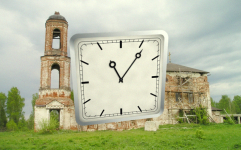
11:06
